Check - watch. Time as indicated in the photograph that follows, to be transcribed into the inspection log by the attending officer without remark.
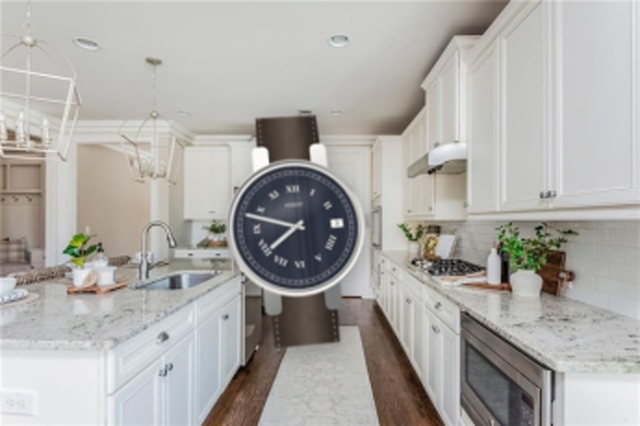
7:48
